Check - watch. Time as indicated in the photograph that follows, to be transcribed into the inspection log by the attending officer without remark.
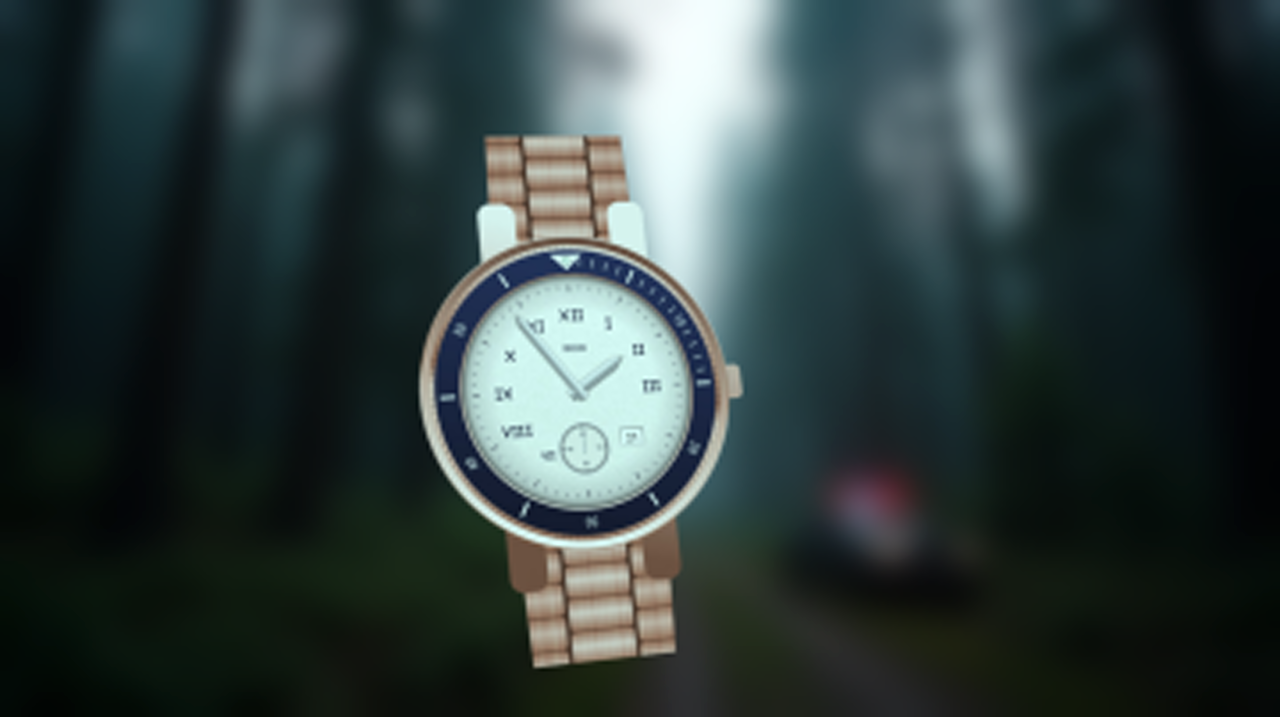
1:54
